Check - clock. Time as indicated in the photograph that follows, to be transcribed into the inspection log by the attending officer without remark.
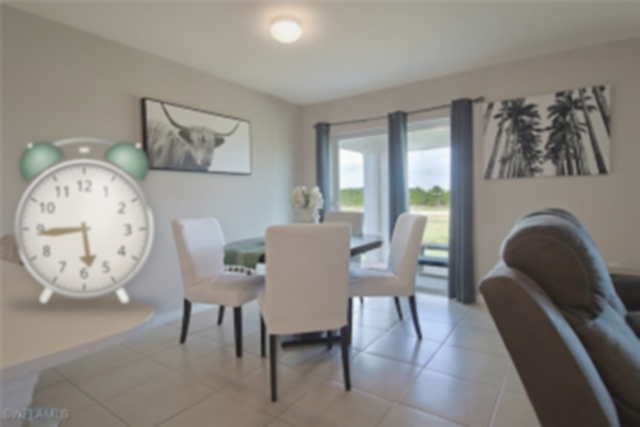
5:44
